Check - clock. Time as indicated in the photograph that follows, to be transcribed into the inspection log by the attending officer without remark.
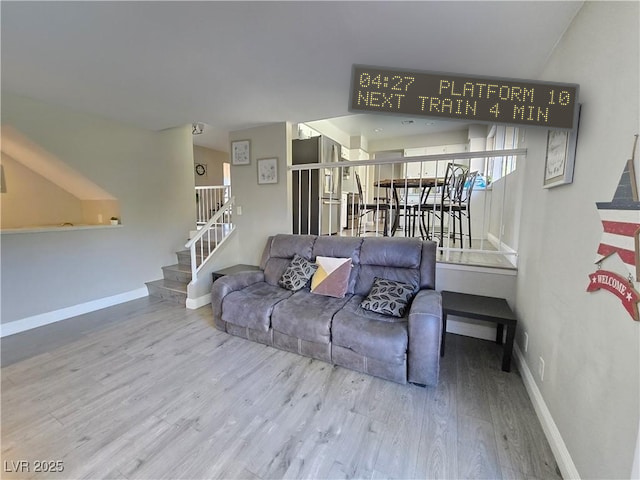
4:27
